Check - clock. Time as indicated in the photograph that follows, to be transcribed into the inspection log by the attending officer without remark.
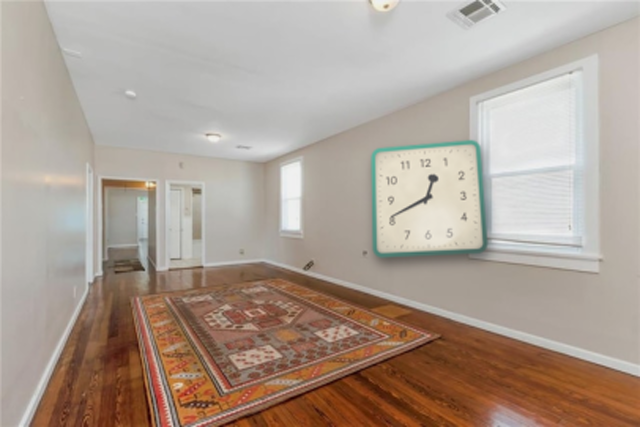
12:41
